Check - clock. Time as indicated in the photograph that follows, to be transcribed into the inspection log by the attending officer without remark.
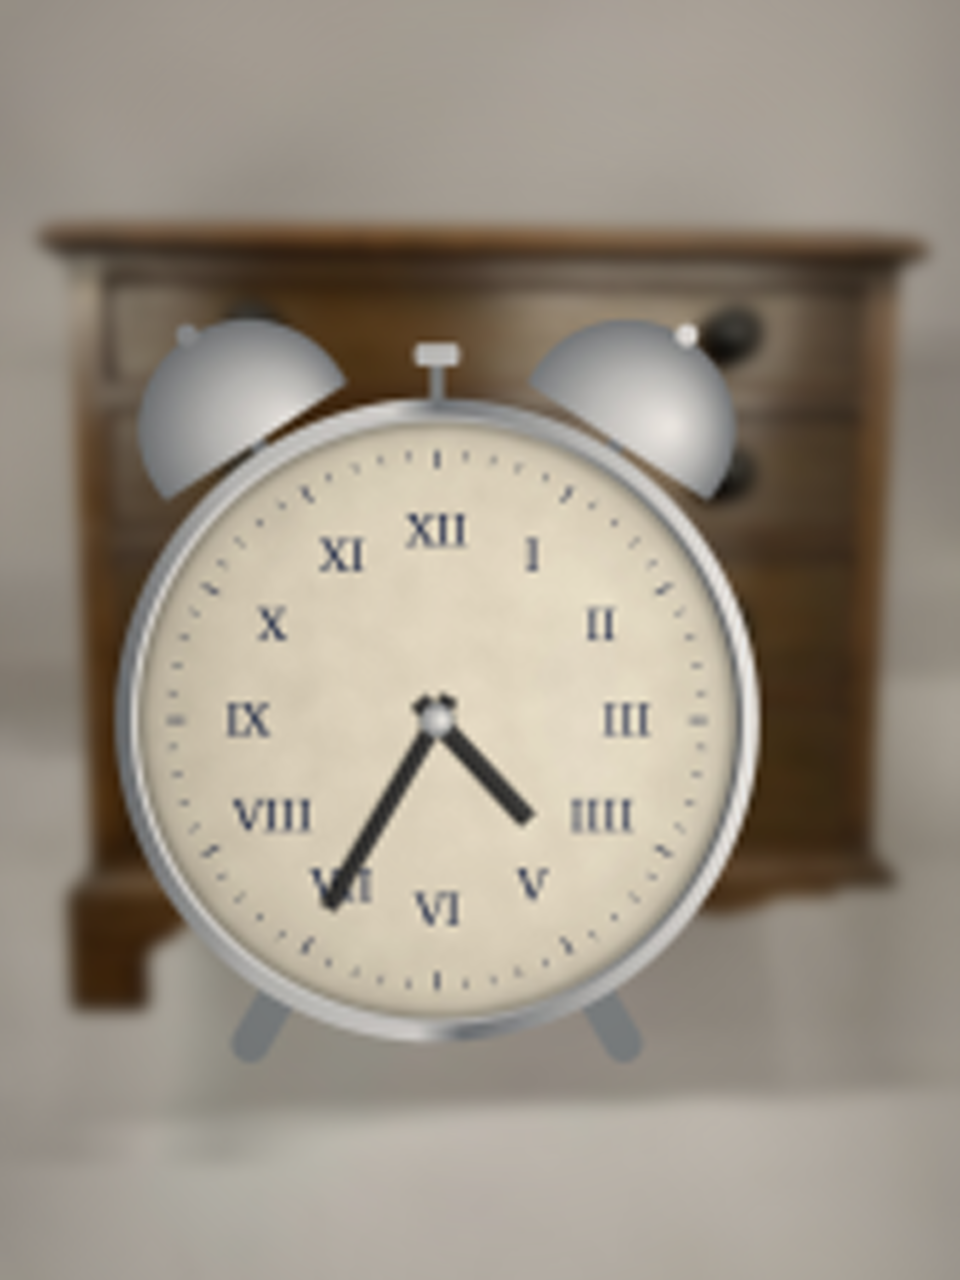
4:35
